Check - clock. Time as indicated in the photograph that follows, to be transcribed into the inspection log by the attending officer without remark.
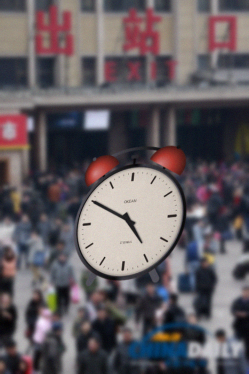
4:50
